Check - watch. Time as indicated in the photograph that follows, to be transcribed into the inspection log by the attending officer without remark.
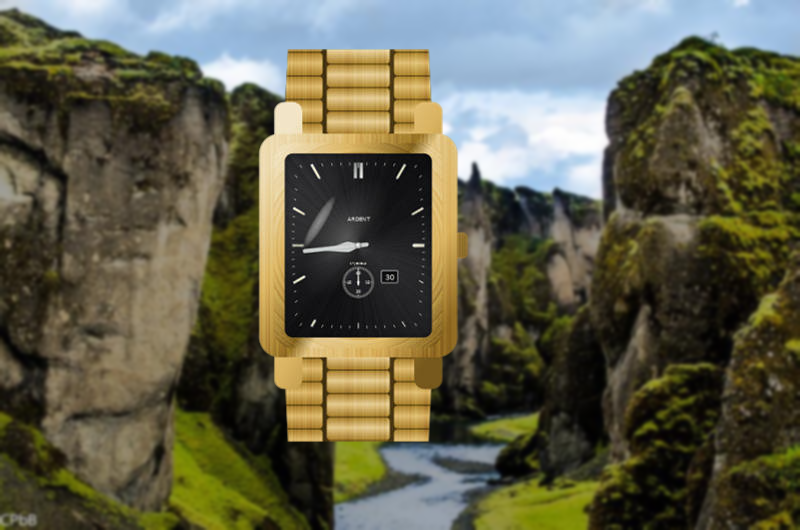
8:44
